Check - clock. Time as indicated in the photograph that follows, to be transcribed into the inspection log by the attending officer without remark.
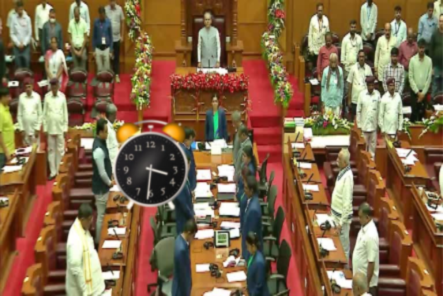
3:31
